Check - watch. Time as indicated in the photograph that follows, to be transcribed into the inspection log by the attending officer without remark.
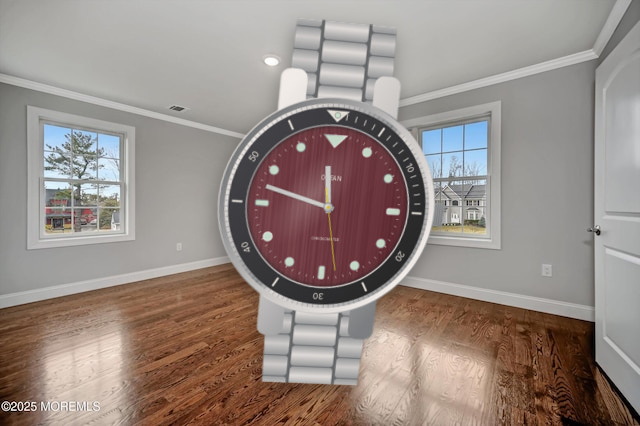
11:47:28
